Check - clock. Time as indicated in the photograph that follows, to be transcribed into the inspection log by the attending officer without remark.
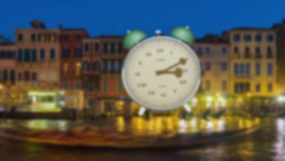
3:11
